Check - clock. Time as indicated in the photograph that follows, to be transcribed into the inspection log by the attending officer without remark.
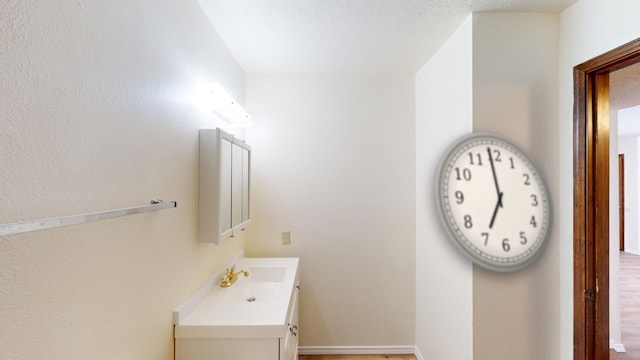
6:59
